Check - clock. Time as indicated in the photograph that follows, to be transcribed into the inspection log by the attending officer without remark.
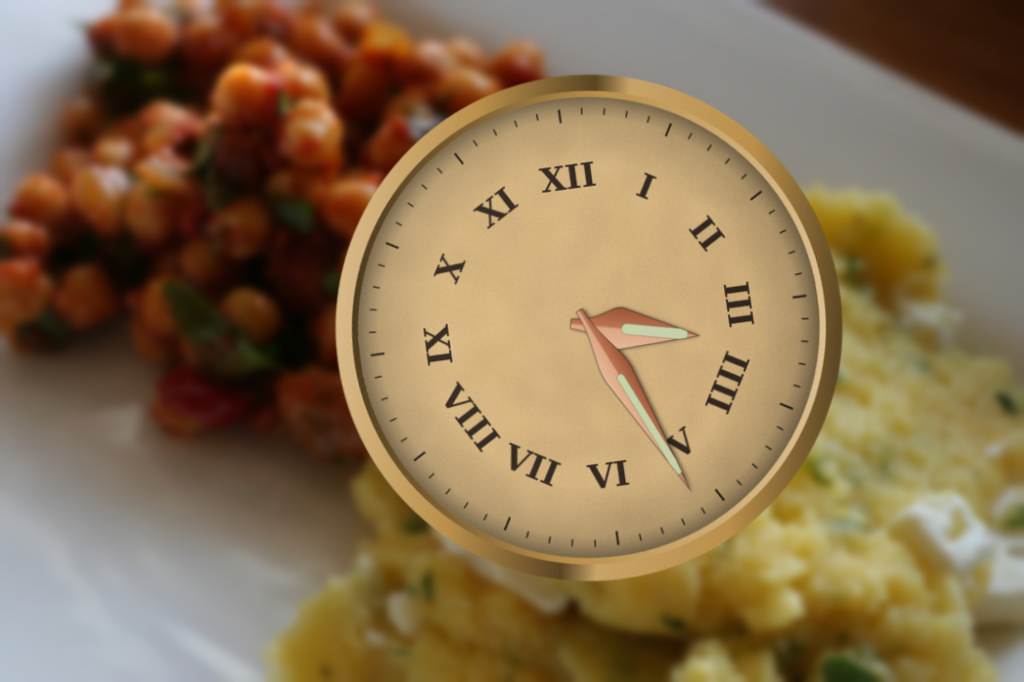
3:26
